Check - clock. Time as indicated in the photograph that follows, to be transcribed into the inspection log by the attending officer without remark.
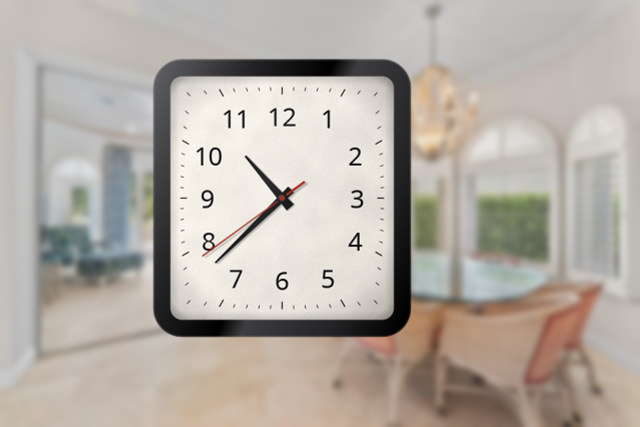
10:37:39
